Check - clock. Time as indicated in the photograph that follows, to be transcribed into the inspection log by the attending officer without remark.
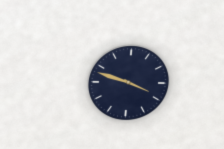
3:48
